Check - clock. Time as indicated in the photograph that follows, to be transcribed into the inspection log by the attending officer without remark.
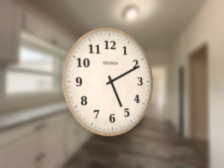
5:11
